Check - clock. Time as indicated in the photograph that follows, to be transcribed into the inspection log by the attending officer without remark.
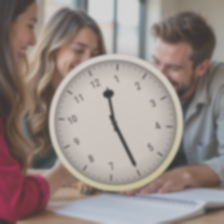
12:30
